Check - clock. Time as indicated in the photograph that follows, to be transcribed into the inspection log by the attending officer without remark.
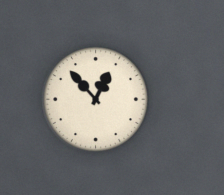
12:53
